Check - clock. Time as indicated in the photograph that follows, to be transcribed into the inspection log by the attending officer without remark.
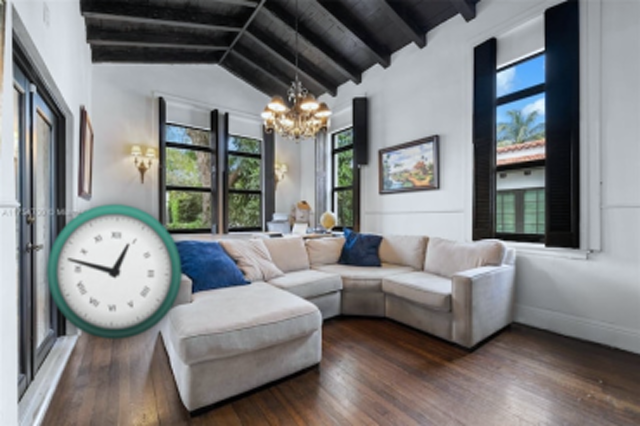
12:47
